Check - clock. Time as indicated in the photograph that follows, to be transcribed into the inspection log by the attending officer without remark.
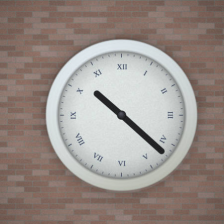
10:22
